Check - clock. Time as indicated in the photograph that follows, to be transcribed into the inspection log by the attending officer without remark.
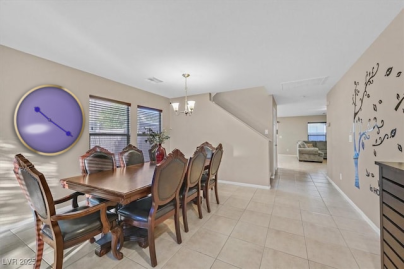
10:21
